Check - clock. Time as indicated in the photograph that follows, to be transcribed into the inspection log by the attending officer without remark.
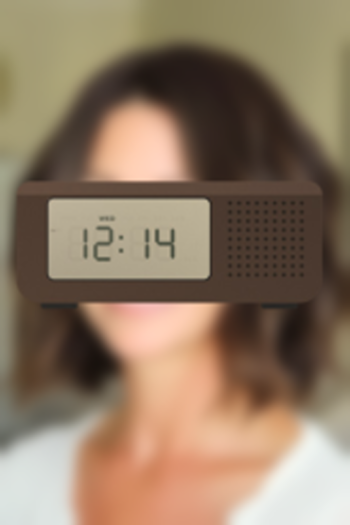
12:14
